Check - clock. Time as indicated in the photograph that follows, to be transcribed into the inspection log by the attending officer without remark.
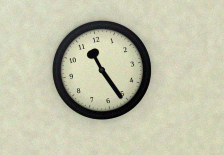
11:26
